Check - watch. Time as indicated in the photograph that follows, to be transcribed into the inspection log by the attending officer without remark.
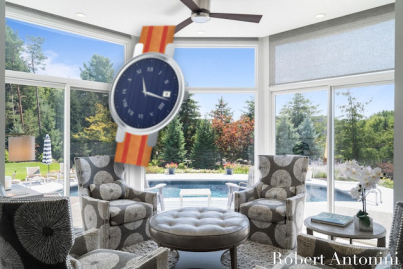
11:17
